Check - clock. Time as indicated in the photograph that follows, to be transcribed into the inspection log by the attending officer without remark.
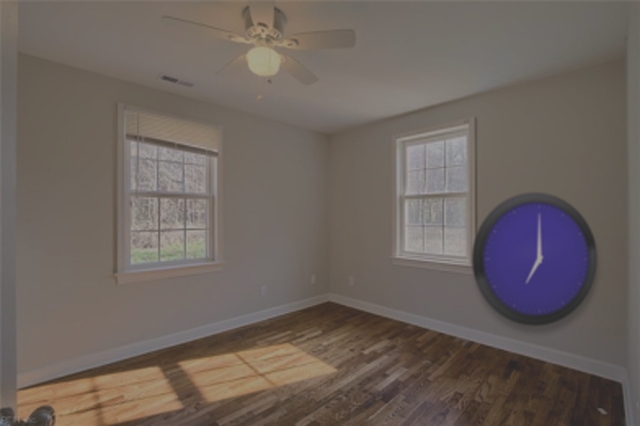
7:00
